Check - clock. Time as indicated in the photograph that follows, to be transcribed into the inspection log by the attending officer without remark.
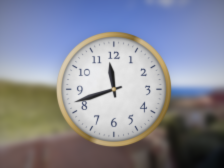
11:42
